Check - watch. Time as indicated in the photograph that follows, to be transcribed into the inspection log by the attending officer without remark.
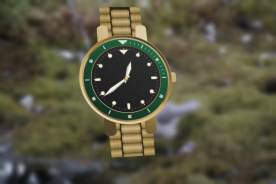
12:39
